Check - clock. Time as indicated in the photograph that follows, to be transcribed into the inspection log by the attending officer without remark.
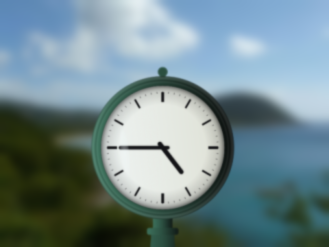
4:45
